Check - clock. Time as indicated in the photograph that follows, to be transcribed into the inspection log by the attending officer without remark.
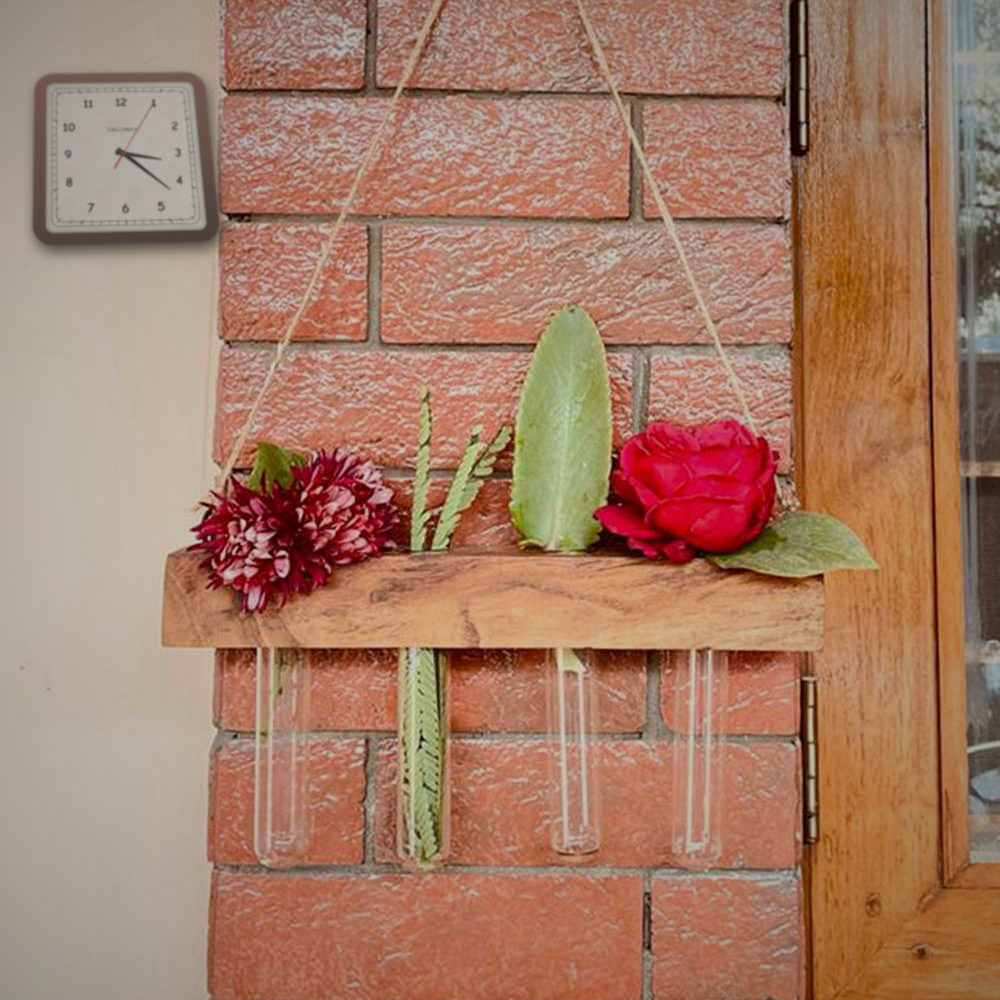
3:22:05
